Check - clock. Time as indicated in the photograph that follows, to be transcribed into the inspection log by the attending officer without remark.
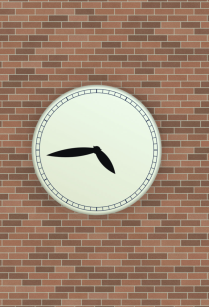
4:44
